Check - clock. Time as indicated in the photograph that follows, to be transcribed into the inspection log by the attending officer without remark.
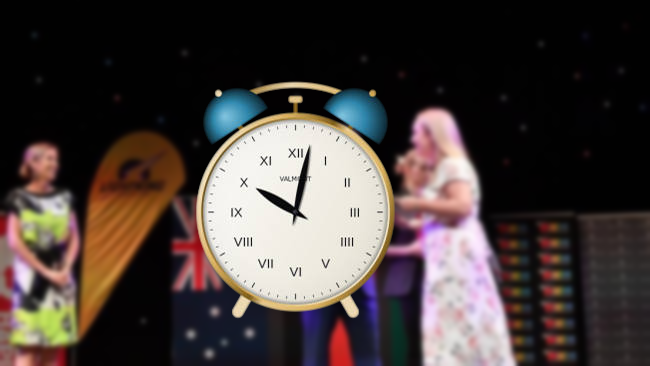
10:02
